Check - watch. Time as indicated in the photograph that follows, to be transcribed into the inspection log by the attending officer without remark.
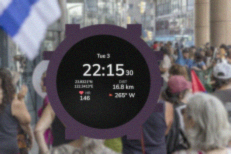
22:15
